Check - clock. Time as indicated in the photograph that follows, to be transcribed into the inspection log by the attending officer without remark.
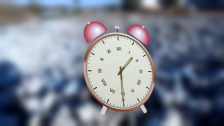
1:30
